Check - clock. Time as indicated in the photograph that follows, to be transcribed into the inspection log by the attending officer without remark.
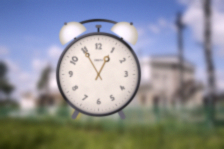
12:55
